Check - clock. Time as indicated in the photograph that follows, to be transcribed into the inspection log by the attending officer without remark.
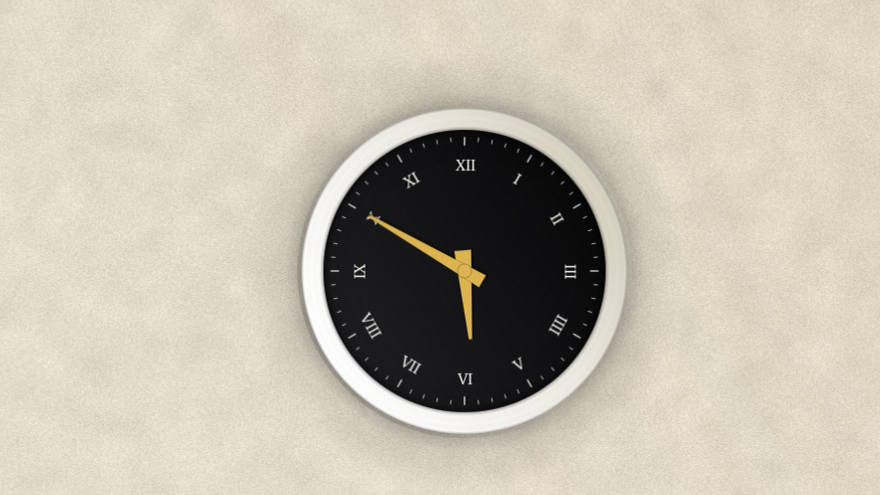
5:50
